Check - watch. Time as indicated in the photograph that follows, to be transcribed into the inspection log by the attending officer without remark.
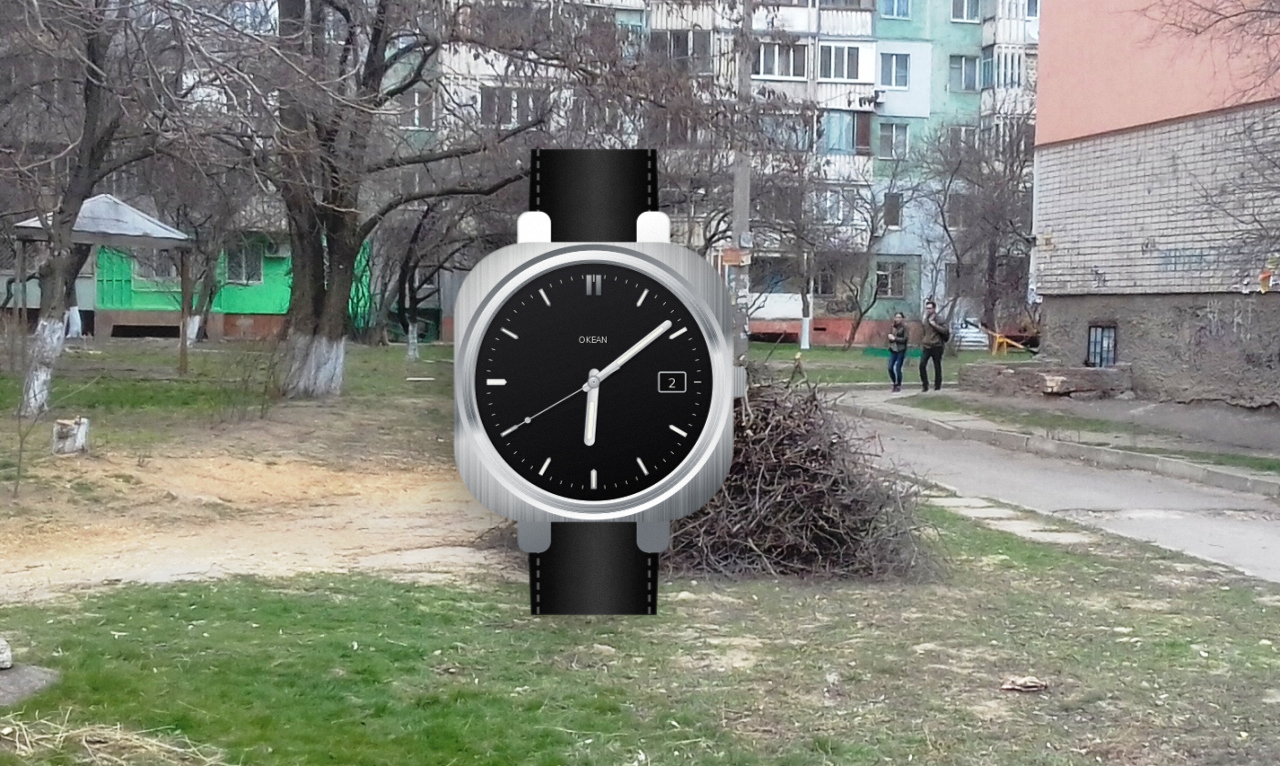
6:08:40
